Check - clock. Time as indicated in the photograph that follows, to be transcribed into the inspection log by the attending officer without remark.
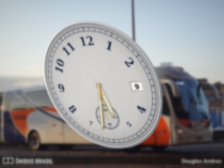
5:32
